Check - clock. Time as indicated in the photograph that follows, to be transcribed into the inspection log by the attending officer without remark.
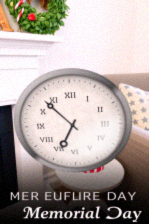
6:53
